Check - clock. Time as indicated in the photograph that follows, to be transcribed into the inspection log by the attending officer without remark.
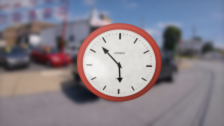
5:53
